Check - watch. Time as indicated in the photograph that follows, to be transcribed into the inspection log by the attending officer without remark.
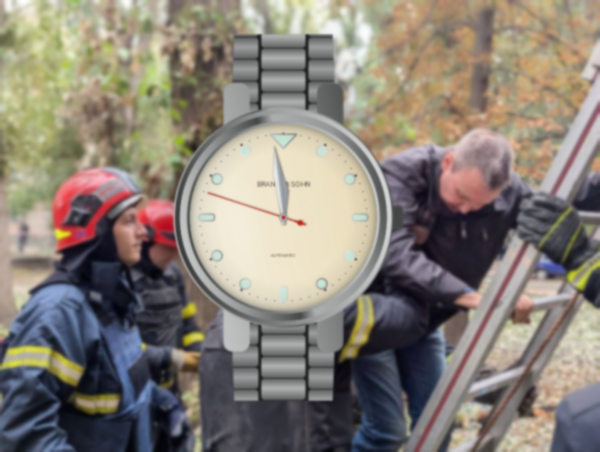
11:58:48
